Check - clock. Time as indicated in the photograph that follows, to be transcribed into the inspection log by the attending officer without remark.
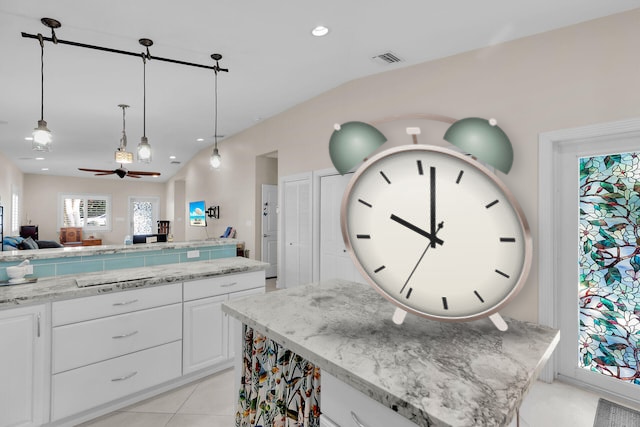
10:01:36
